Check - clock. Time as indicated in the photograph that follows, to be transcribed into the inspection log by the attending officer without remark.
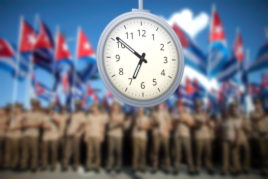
6:51
